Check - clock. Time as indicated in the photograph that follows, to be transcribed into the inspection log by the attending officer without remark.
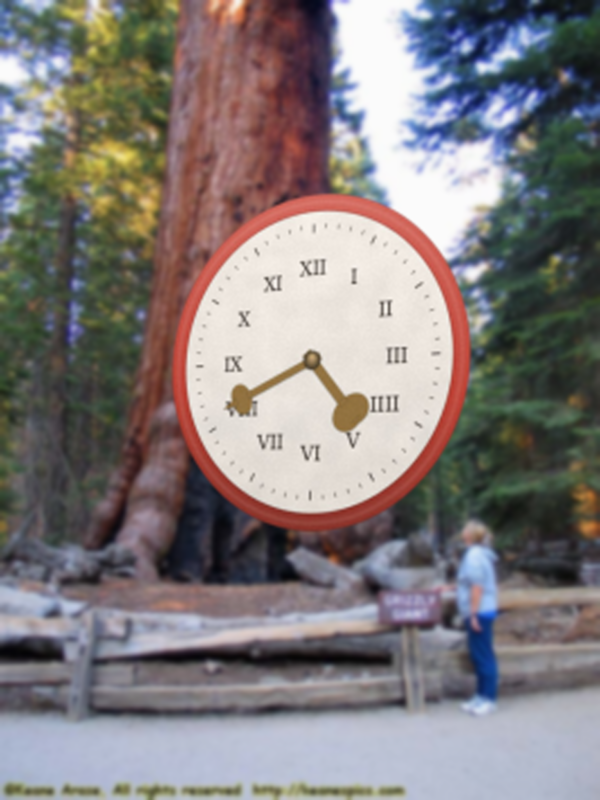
4:41
